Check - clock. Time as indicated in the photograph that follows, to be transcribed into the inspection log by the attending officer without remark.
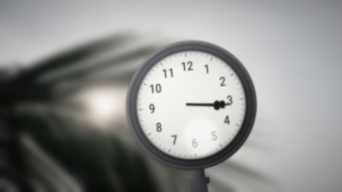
3:16
